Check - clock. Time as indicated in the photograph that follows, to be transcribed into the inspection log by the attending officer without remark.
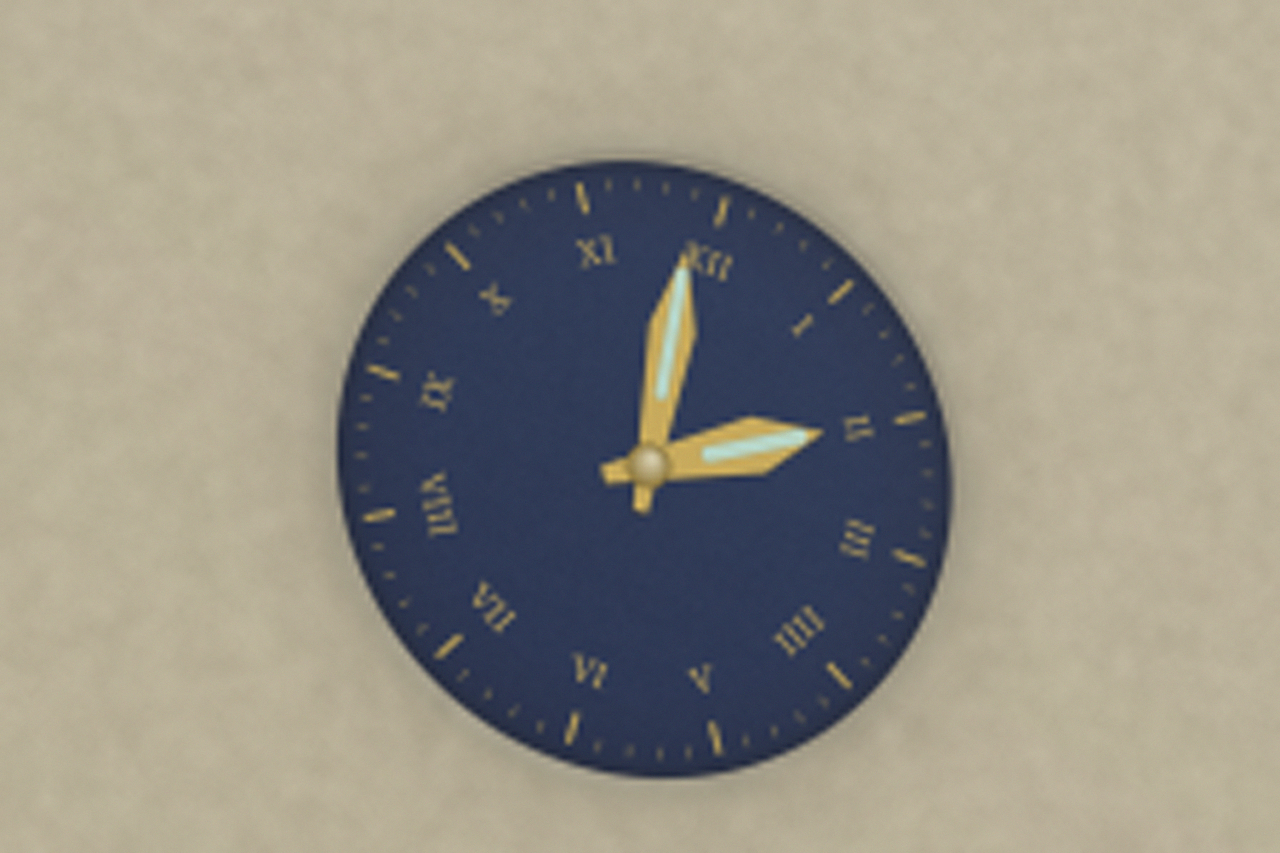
1:59
